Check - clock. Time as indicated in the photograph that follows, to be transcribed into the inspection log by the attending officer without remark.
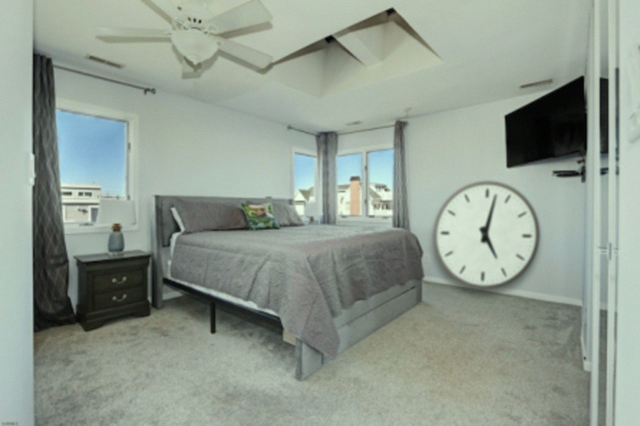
5:02
